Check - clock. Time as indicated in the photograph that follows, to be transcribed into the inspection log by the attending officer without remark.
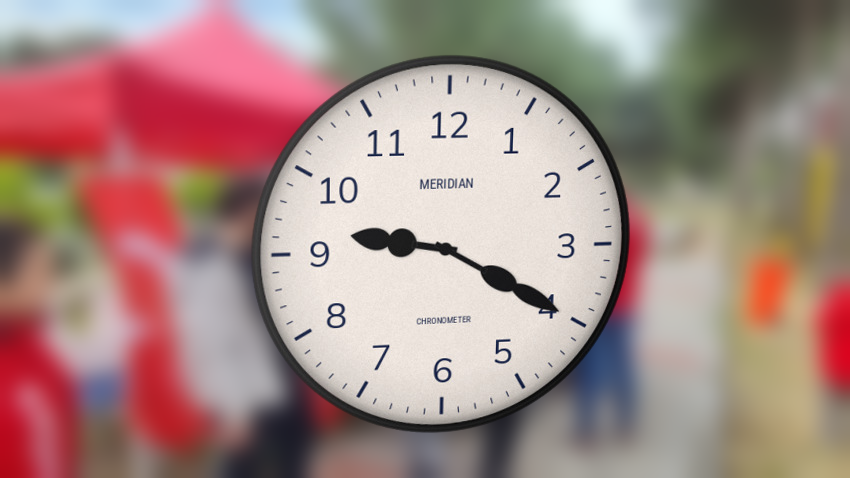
9:20
